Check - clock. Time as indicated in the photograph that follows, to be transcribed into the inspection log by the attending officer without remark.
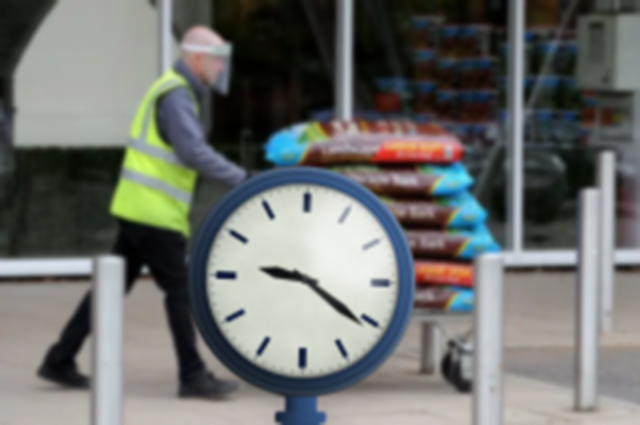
9:21
